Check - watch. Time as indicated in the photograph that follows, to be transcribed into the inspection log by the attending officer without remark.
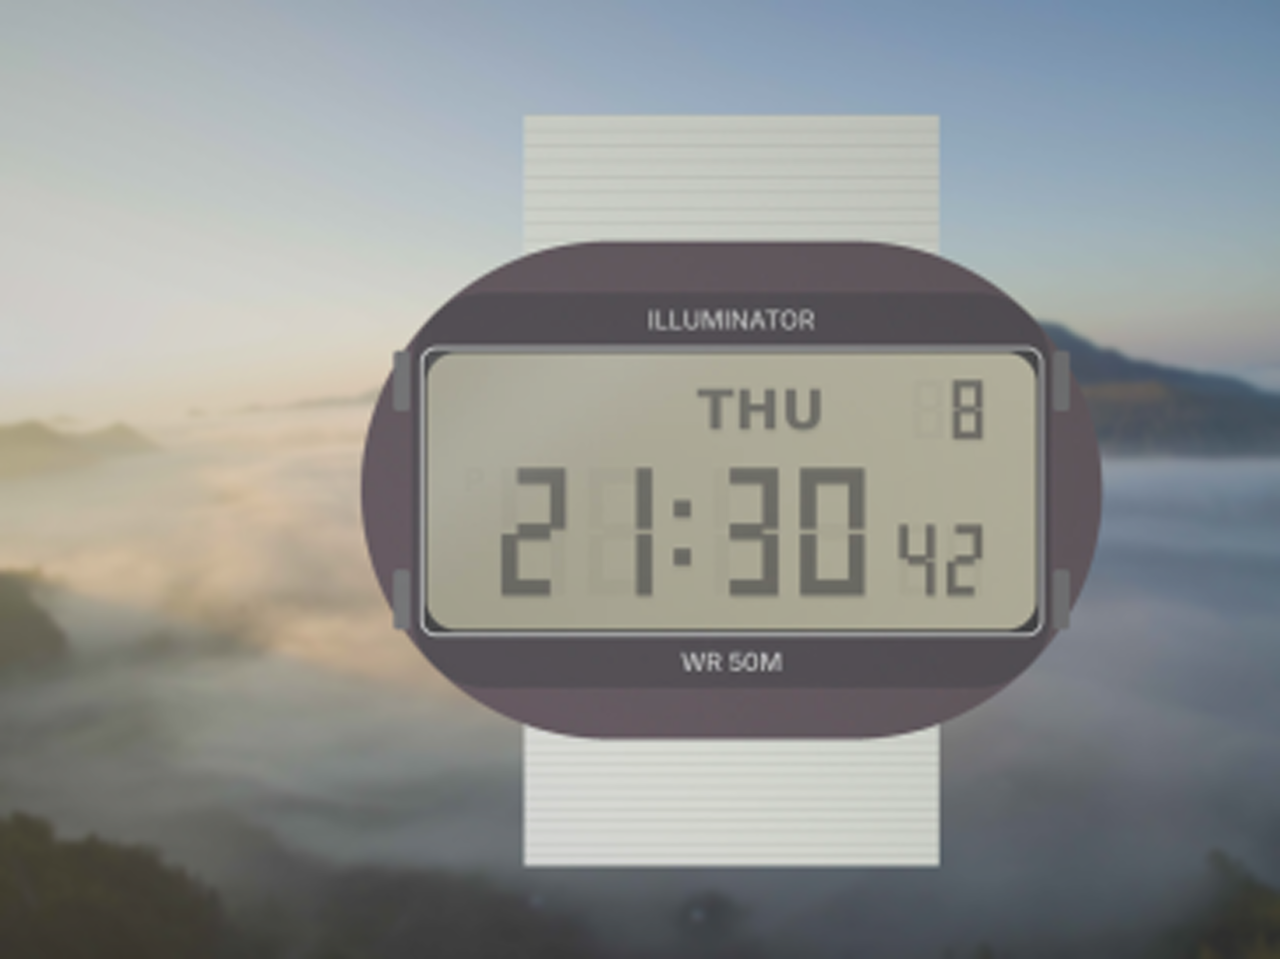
21:30:42
